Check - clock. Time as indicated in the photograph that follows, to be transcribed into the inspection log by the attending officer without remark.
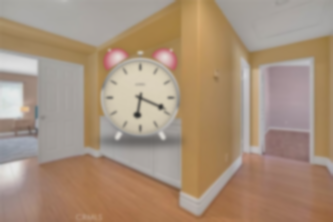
6:19
